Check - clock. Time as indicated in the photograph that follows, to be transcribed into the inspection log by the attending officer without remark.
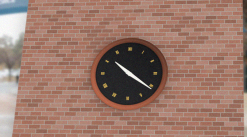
10:21
